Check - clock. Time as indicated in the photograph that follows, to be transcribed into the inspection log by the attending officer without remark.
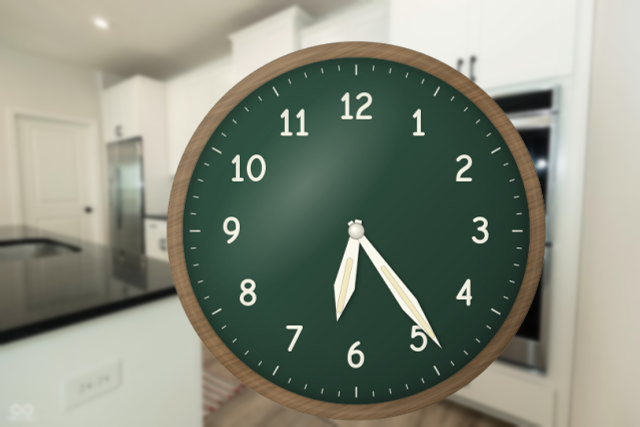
6:24
